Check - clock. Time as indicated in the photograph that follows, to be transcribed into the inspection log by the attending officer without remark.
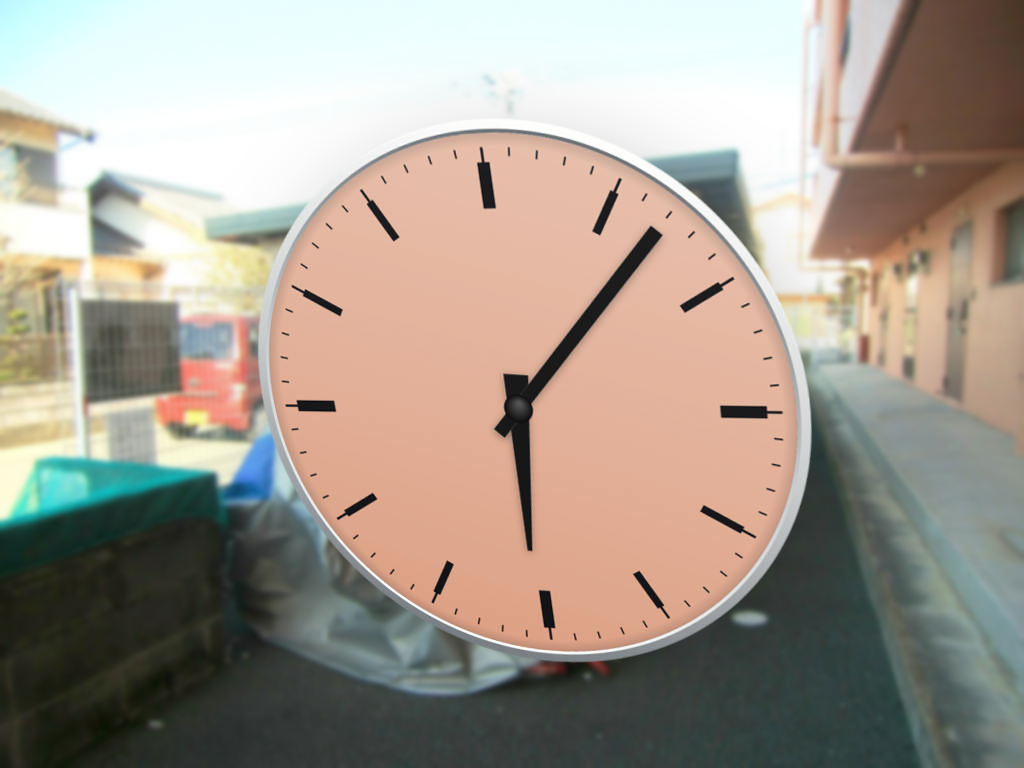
6:07
